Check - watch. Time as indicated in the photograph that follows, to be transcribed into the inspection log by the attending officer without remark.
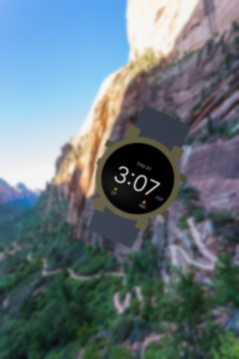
3:07
